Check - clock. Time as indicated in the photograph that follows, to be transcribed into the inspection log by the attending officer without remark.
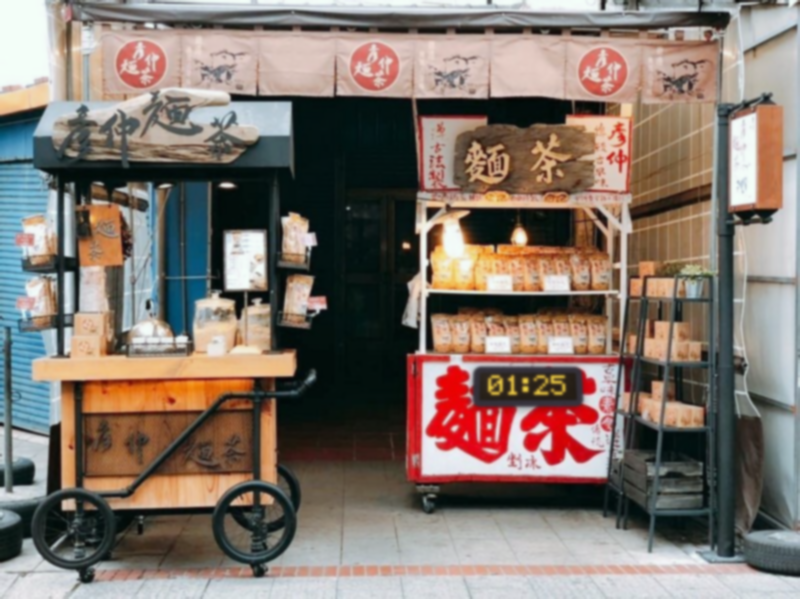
1:25
